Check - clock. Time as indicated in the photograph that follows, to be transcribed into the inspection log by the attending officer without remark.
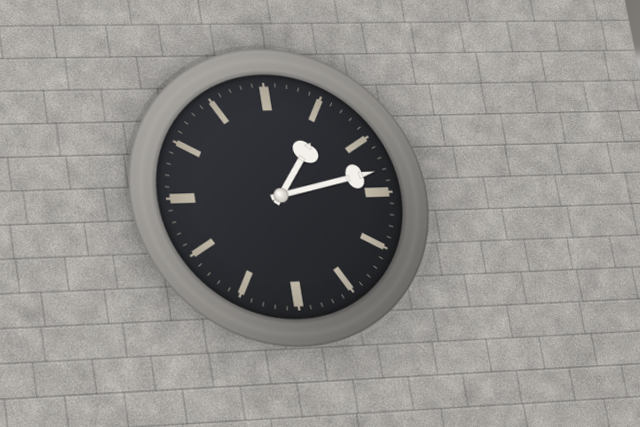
1:13
